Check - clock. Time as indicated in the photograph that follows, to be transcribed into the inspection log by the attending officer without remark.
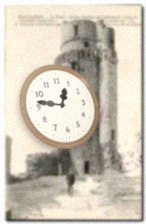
12:47
